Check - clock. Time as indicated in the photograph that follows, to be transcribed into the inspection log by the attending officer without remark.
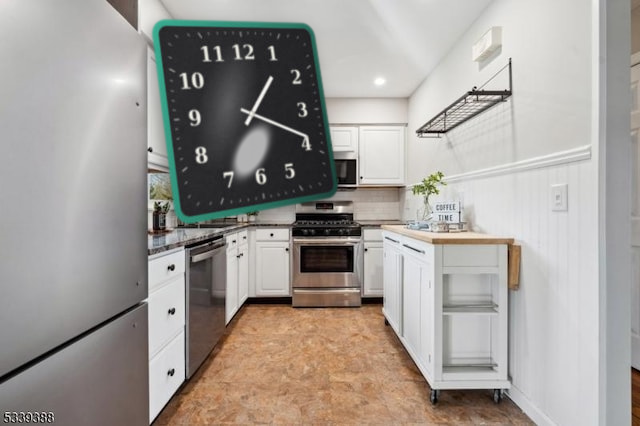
1:19
